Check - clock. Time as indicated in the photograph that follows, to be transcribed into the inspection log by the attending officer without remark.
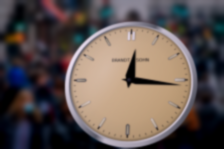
12:16
